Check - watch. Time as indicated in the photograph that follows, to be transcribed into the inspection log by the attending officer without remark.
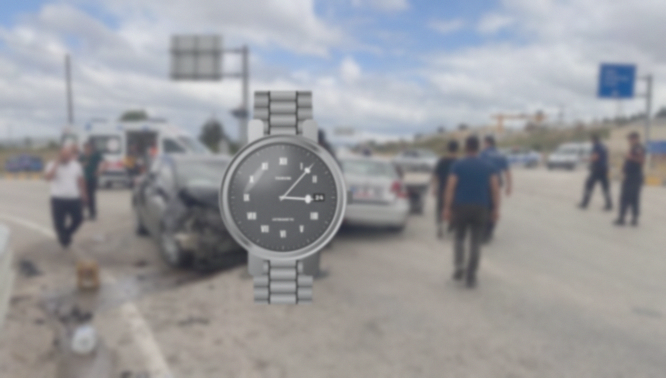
3:07
